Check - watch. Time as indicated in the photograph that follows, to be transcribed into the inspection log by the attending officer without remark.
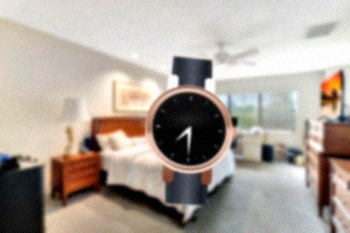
7:30
